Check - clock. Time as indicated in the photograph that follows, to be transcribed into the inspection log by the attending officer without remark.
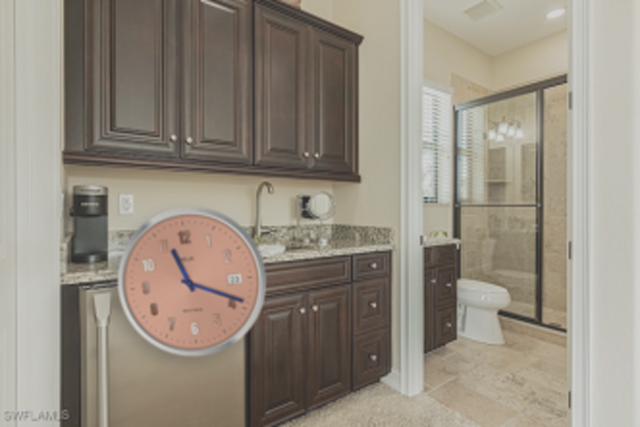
11:19
